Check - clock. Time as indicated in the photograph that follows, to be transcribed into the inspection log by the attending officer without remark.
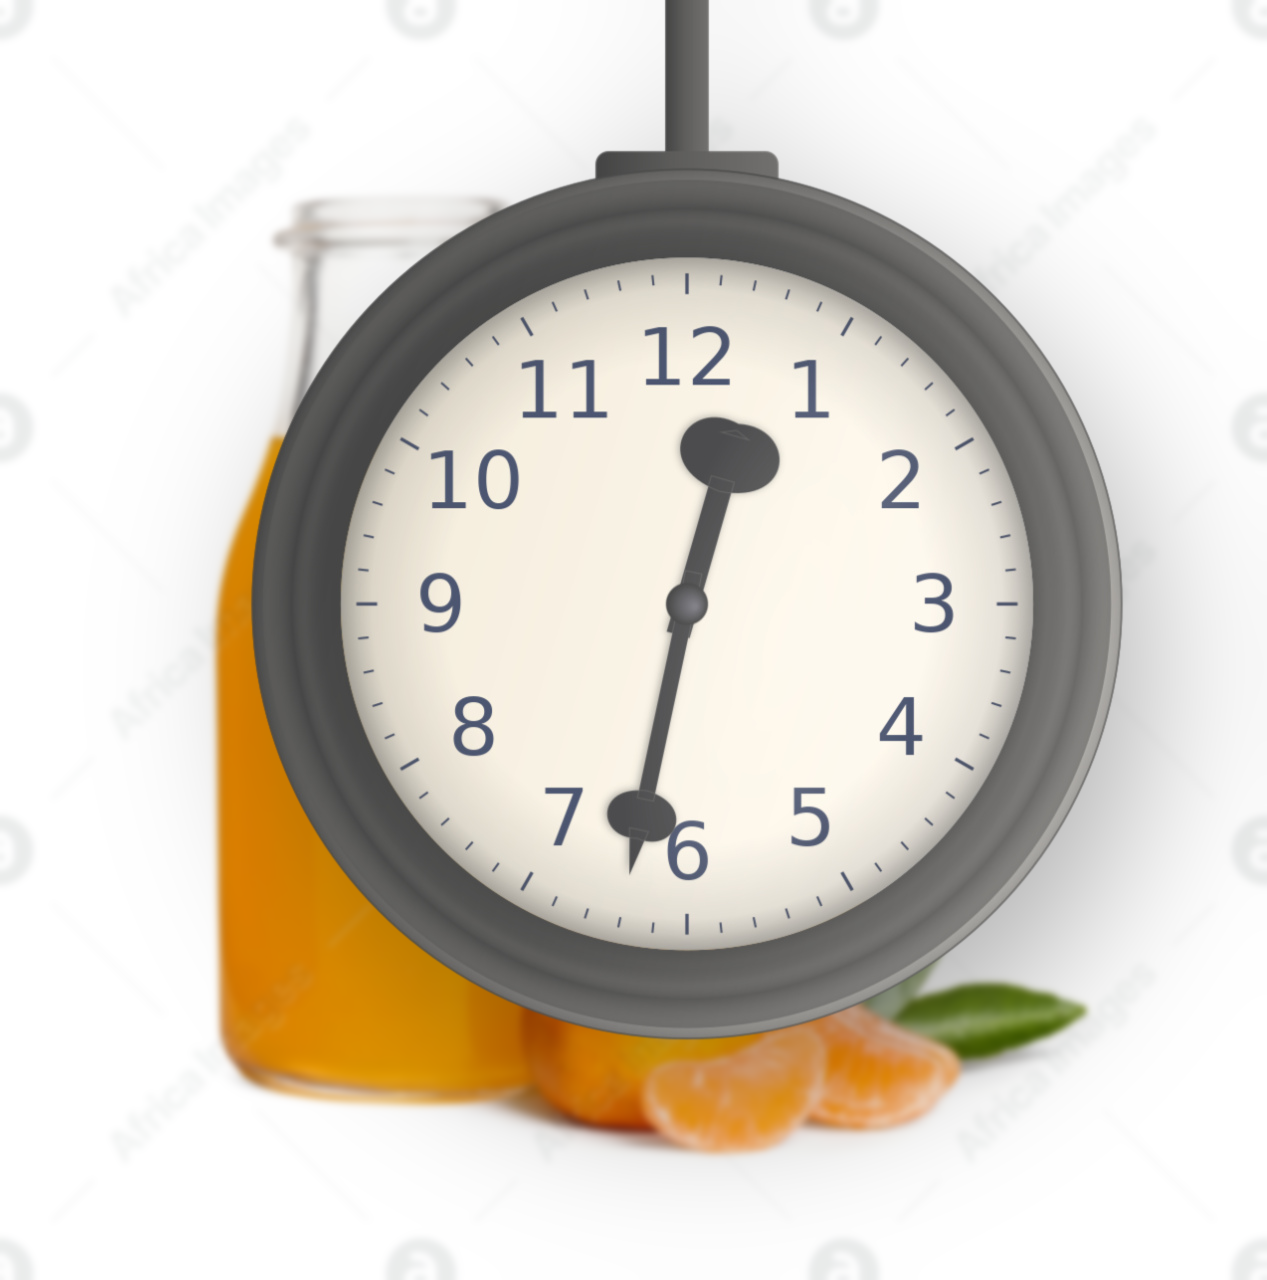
12:32
